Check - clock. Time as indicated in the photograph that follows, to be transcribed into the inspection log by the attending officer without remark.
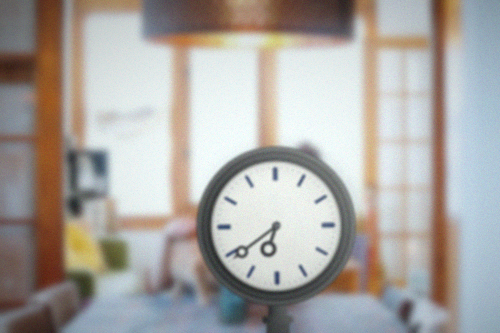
6:39
